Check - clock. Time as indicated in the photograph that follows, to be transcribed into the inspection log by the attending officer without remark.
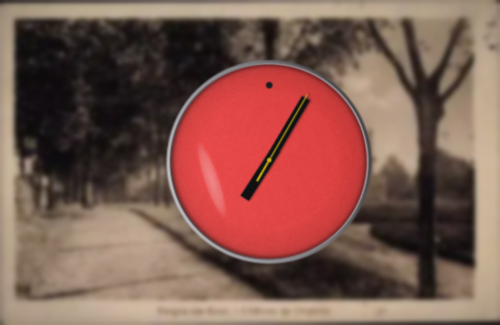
7:05:05
